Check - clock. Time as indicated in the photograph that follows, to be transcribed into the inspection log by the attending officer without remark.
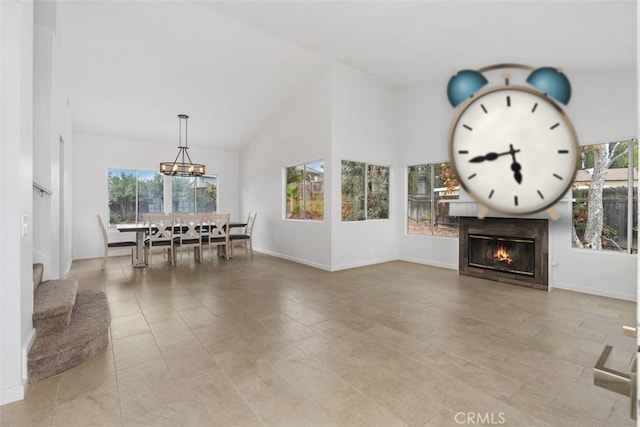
5:43
